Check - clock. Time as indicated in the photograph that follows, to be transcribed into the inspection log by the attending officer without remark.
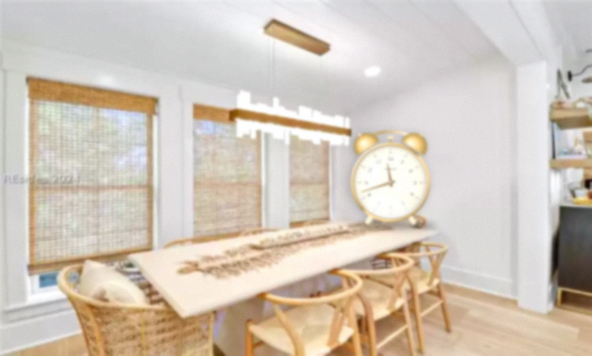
11:42
